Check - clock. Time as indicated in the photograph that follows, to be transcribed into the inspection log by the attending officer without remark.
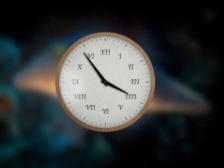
3:54
